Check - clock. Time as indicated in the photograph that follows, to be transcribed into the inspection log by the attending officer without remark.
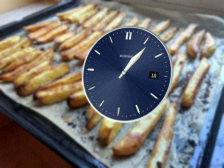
1:06
